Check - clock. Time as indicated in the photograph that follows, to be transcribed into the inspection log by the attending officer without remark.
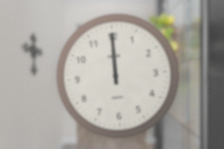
12:00
